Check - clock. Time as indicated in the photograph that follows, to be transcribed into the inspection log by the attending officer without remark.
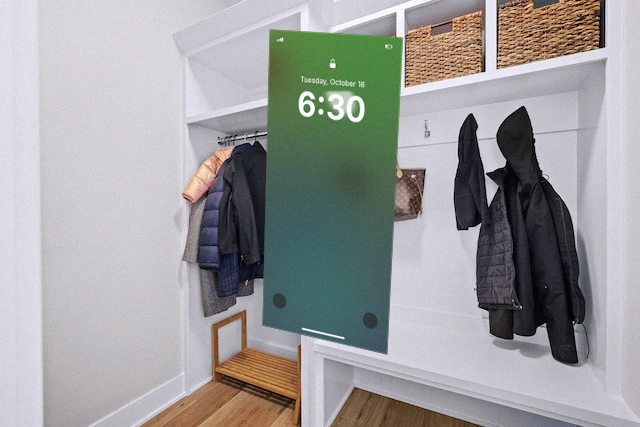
6:30
